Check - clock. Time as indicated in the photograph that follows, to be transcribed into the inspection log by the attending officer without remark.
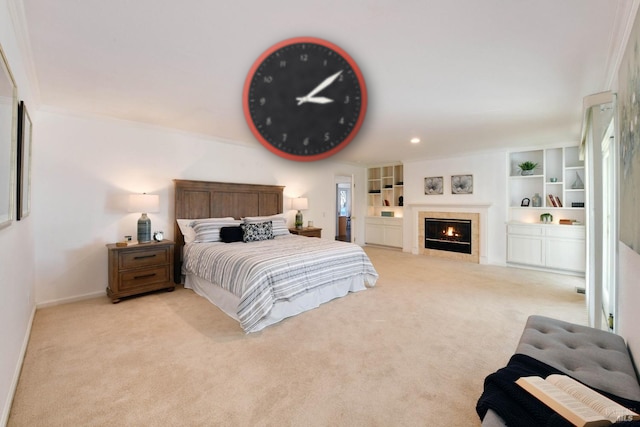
3:09
